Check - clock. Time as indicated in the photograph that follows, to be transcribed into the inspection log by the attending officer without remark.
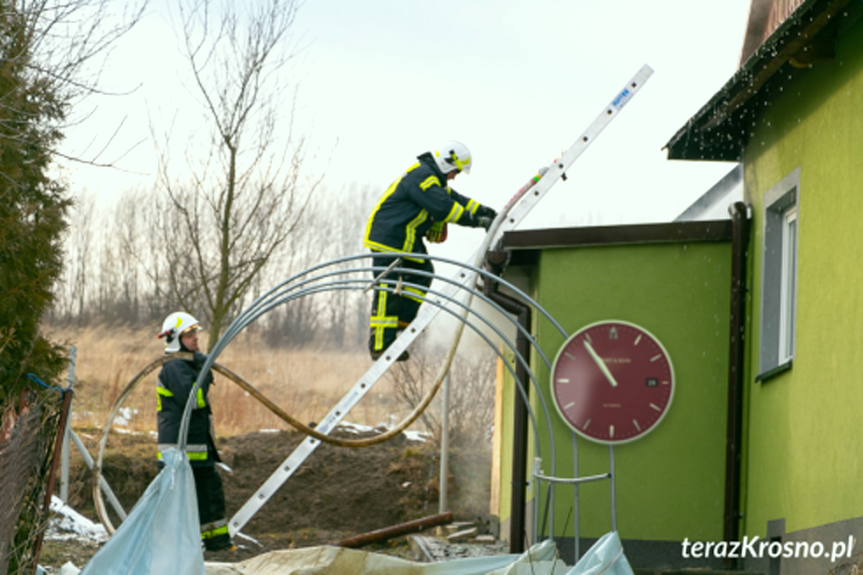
10:54
